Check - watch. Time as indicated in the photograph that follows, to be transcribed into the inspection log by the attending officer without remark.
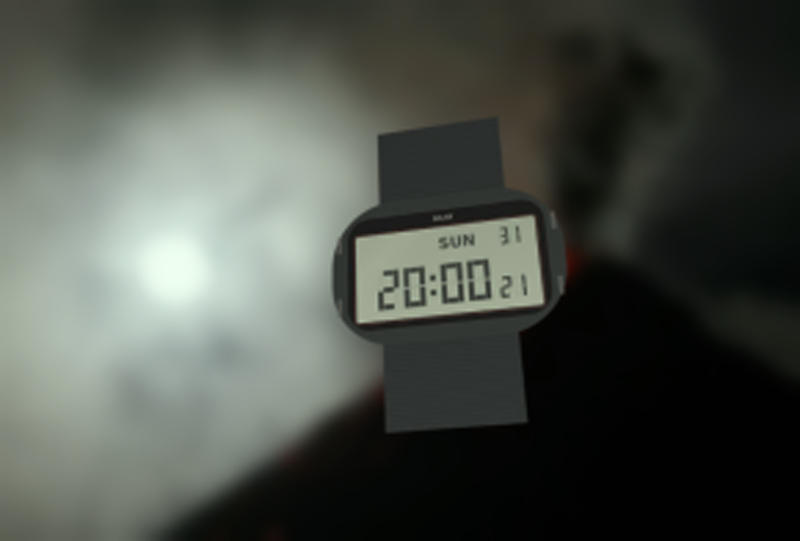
20:00:21
